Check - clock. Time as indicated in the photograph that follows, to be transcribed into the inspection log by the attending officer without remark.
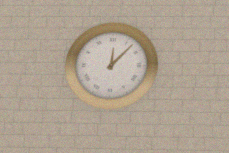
12:07
